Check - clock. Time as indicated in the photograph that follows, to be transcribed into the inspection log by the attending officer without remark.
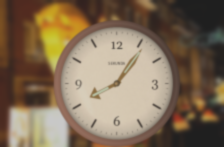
8:06
